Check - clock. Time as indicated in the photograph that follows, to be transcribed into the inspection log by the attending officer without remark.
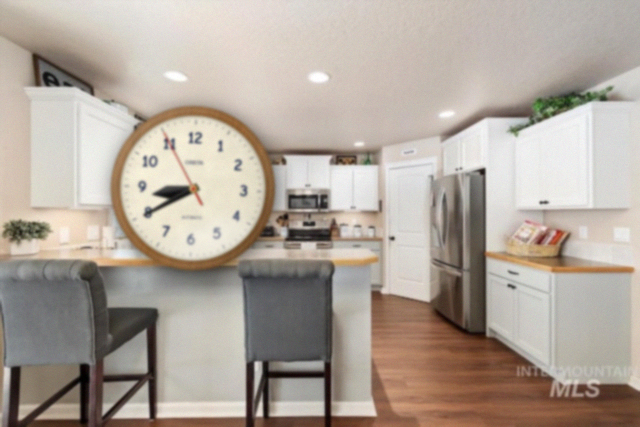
8:39:55
